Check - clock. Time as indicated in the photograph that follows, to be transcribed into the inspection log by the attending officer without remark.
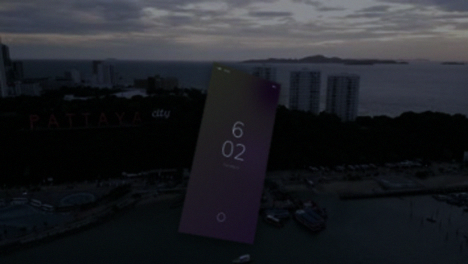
6:02
